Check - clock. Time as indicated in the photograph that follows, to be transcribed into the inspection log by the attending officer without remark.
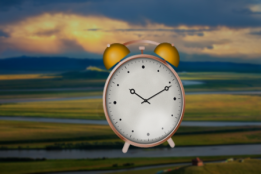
10:11
